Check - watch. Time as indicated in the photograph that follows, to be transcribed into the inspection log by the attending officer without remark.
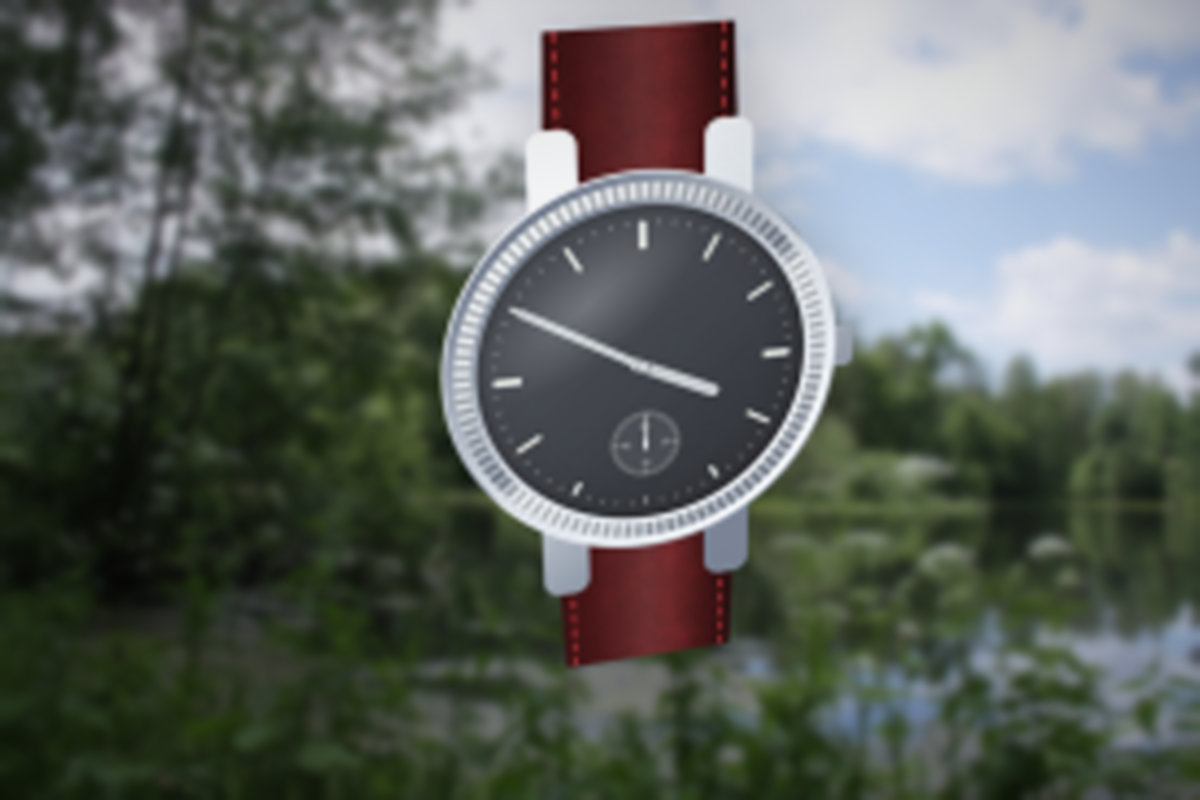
3:50
